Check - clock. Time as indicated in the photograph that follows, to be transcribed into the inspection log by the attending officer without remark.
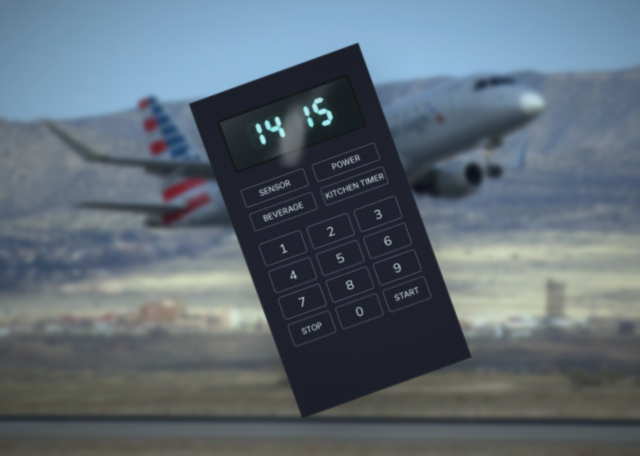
14:15
